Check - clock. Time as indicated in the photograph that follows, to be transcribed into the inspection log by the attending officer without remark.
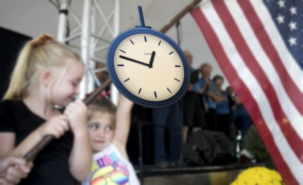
12:48
